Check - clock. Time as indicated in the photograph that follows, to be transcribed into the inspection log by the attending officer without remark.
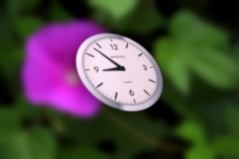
8:53
